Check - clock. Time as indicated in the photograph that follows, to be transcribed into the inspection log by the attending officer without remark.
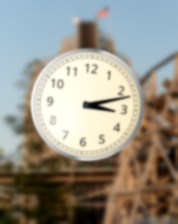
3:12
